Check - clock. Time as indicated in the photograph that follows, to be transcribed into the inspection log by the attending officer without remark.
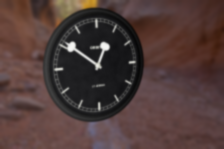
12:51
